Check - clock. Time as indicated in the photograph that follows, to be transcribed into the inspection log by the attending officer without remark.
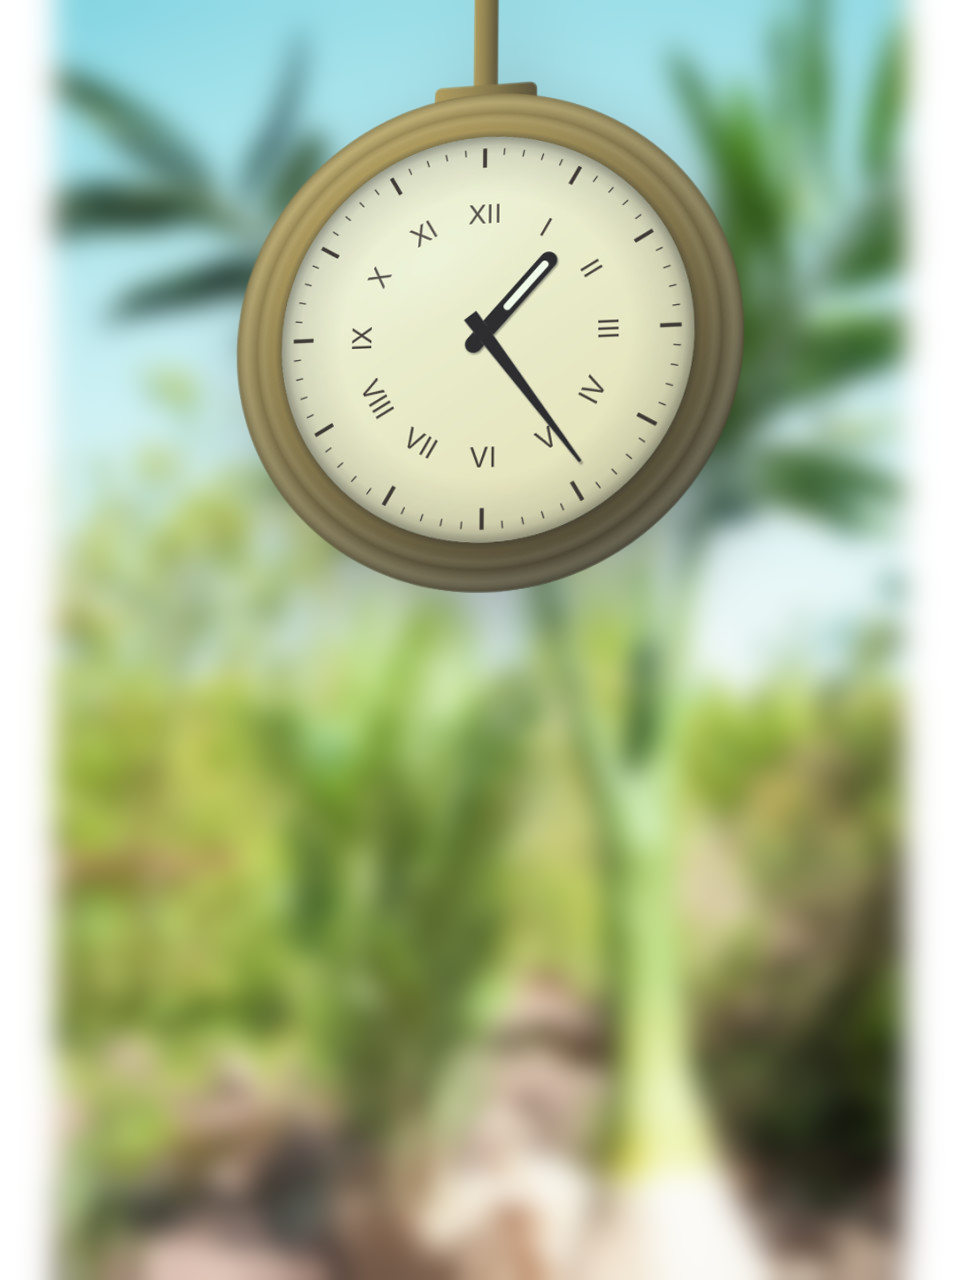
1:24
